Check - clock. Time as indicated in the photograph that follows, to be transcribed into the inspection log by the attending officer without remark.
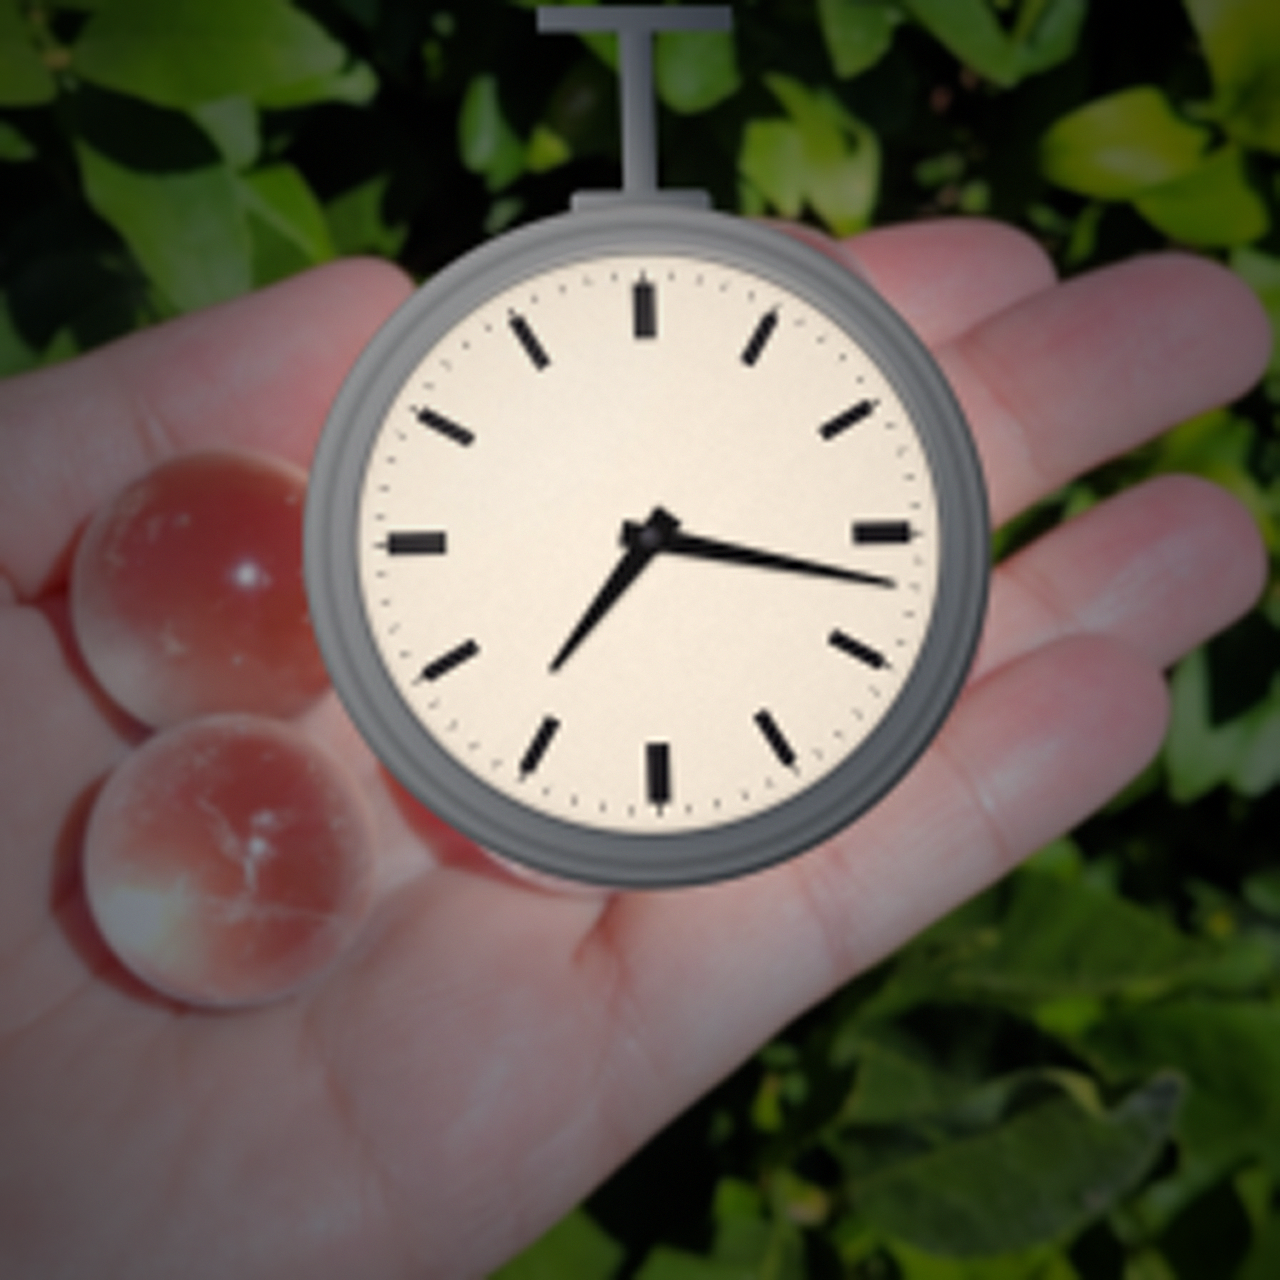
7:17
